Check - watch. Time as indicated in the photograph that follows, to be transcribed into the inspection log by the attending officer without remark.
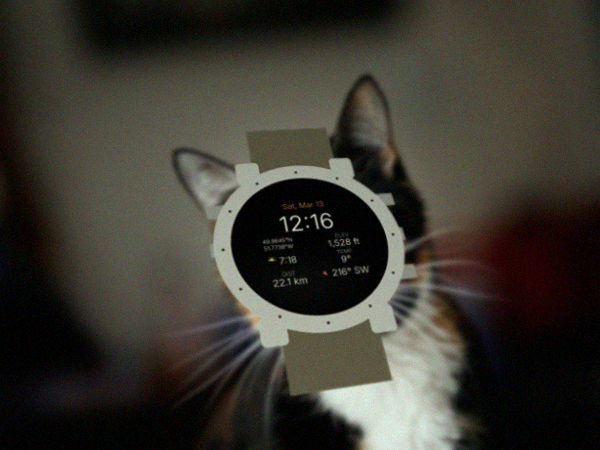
12:16
